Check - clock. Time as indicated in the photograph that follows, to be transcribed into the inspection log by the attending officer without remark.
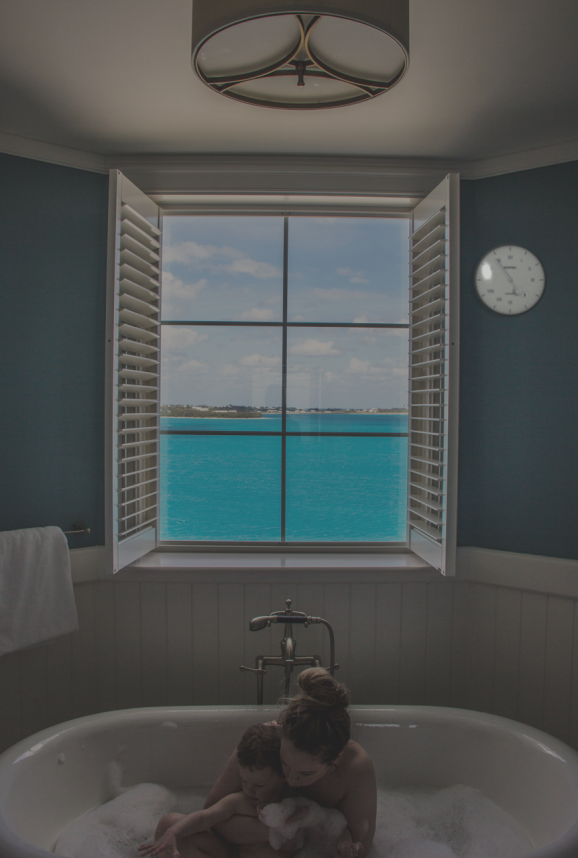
4:54
